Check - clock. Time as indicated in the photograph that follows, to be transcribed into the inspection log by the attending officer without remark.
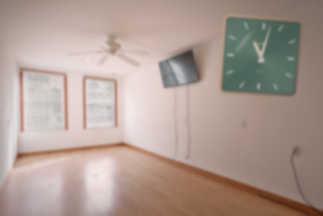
11:02
